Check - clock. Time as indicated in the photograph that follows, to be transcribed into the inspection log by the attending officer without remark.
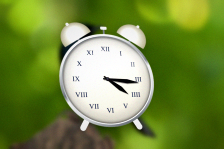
4:16
